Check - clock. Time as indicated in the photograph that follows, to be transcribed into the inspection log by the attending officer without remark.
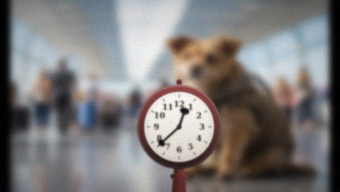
12:38
